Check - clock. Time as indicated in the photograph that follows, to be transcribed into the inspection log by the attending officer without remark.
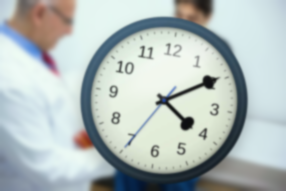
4:09:35
